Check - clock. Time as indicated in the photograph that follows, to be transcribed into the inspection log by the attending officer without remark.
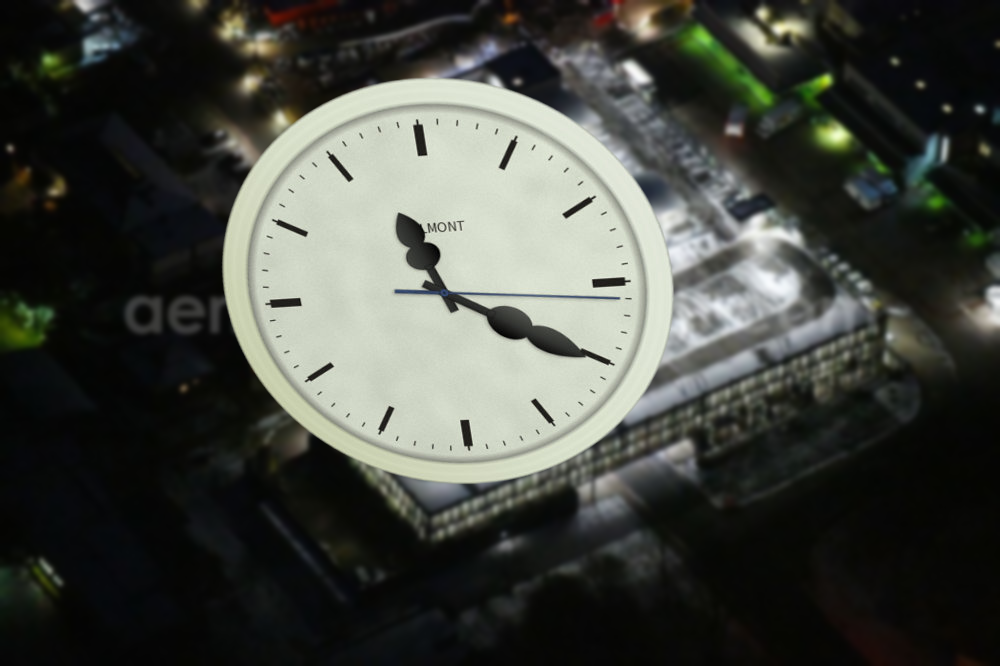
11:20:16
